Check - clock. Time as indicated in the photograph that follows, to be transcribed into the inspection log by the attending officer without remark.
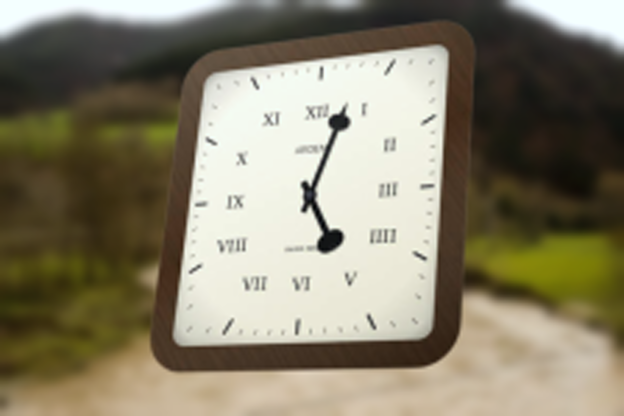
5:03
